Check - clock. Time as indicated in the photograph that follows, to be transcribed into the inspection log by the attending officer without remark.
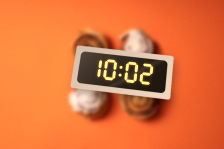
10:02
